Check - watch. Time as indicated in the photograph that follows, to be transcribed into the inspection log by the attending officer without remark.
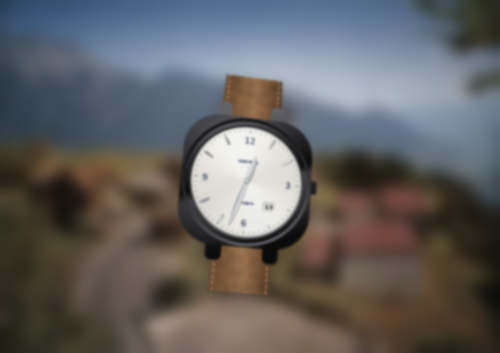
12:33
